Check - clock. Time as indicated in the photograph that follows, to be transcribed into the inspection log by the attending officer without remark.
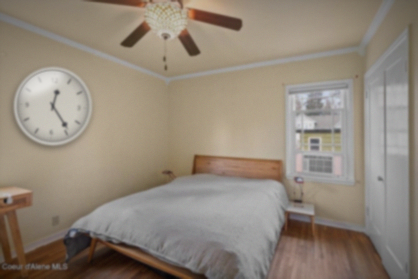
12:24
